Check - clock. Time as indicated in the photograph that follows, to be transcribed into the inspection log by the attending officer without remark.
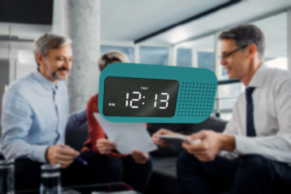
12:13
